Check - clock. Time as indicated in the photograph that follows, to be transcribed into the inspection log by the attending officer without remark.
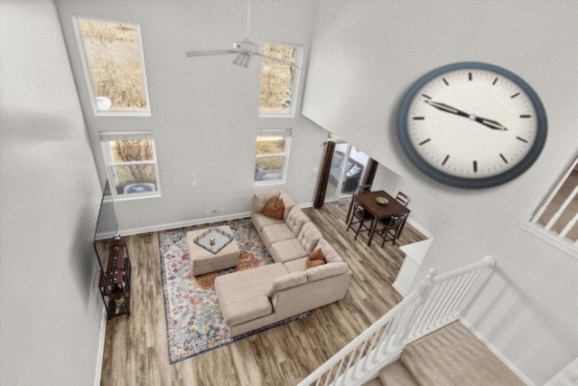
3:49
